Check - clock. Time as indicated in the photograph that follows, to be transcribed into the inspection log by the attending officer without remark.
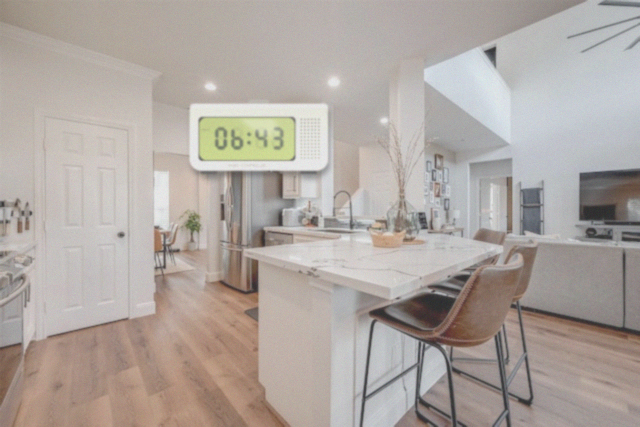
6:43
